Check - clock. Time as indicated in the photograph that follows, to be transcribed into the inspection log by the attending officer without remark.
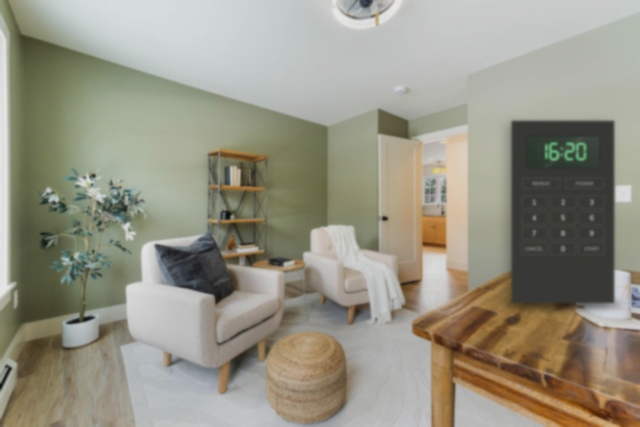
16:20
